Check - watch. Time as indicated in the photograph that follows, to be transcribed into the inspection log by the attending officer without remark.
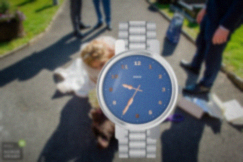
9:35
